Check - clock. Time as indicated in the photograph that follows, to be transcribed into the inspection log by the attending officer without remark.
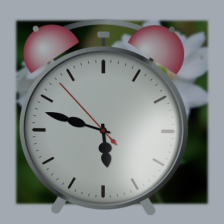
5:47:53
